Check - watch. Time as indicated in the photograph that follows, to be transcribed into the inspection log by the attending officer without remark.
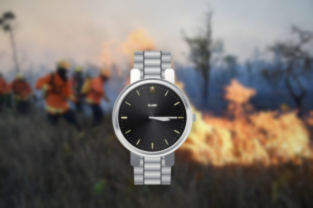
3:15
